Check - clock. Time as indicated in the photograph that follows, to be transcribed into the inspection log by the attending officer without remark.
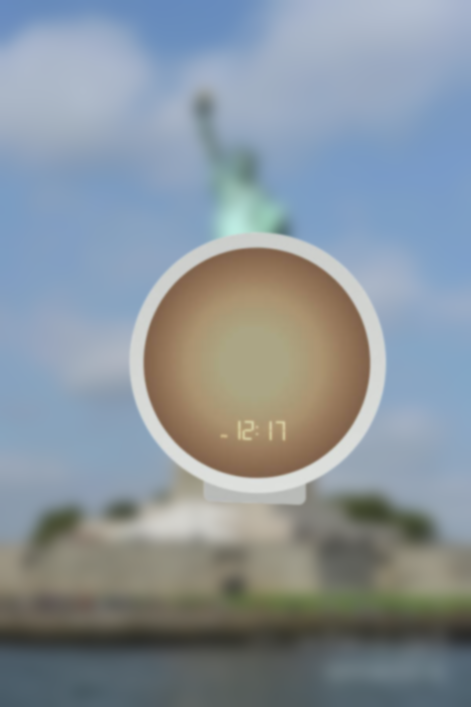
12:17
